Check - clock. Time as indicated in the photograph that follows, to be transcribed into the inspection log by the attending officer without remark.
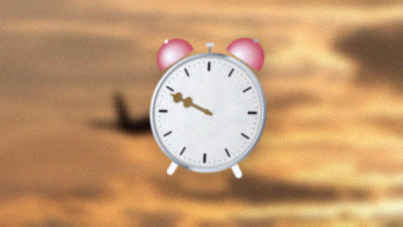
9:49
